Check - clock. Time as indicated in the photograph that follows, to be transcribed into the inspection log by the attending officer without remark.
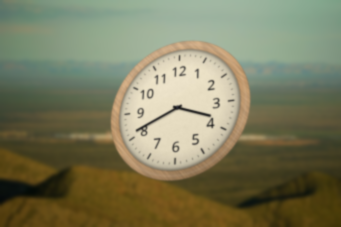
3:41
